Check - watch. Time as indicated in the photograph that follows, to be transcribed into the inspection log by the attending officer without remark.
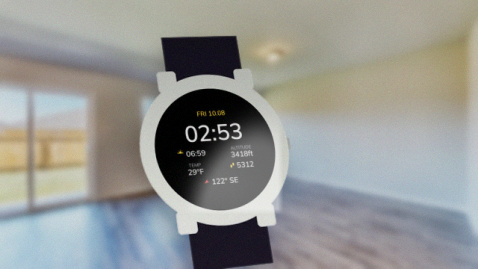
2:53
